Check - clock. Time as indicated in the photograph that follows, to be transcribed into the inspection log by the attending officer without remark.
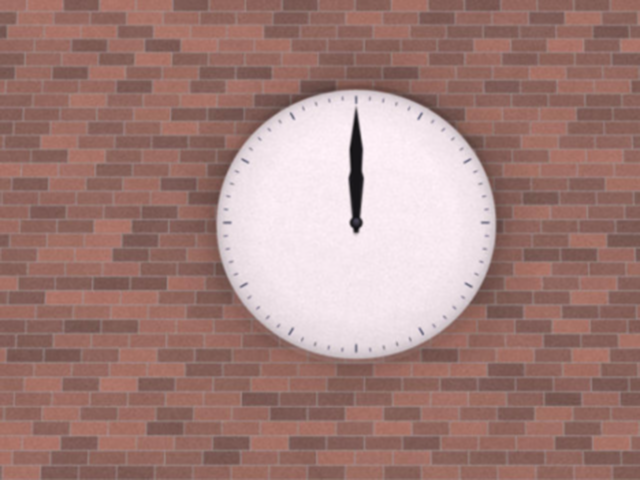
12:00
